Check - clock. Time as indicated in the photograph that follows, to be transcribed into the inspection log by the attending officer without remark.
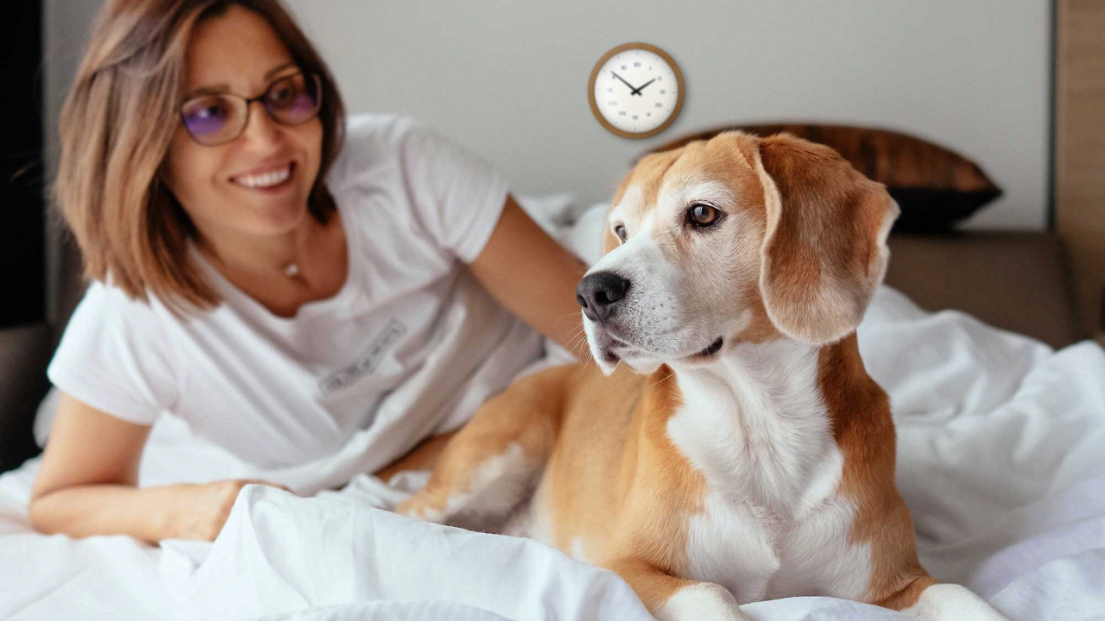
1:51
